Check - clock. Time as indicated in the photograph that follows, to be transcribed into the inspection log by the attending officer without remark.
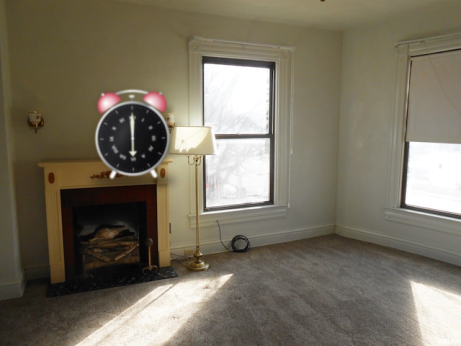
6:00
